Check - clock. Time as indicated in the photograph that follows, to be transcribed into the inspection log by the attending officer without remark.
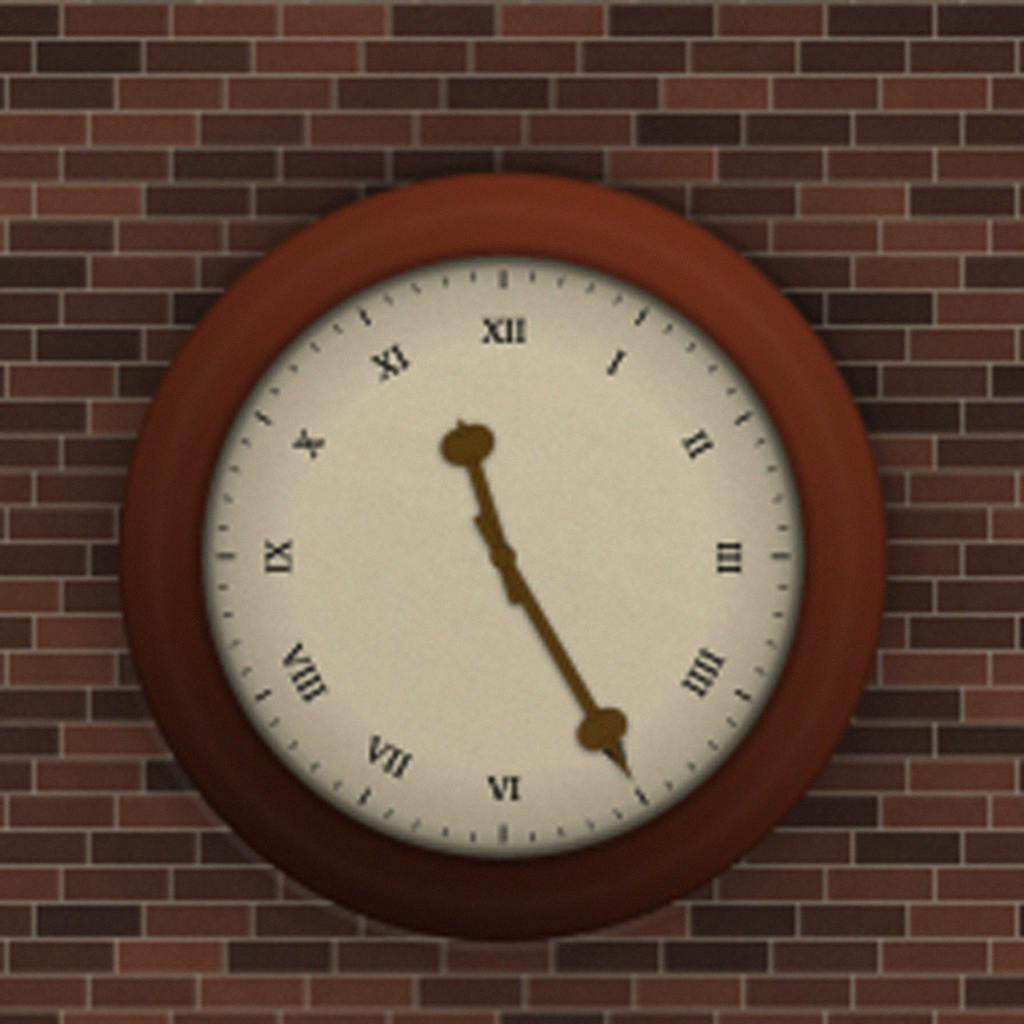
11:25
